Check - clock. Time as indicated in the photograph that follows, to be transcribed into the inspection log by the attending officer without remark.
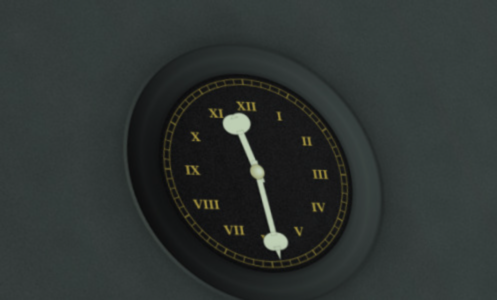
11:29
